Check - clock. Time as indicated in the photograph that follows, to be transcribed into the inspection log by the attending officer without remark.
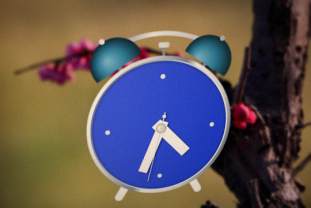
4:33:32
